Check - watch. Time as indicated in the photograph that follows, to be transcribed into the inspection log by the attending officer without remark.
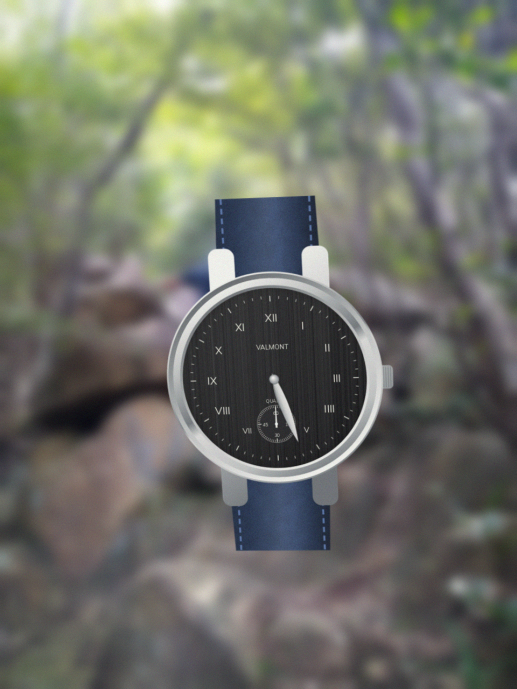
5:27
